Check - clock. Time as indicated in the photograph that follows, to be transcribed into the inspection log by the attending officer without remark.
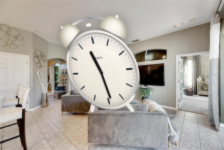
11:29
